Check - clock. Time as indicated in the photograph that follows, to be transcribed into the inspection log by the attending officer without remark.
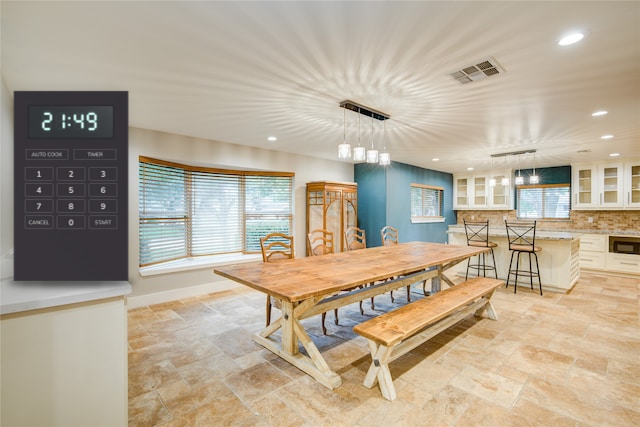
21:49
